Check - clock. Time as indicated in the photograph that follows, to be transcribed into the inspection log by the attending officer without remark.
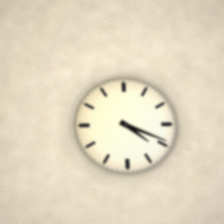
4:19
